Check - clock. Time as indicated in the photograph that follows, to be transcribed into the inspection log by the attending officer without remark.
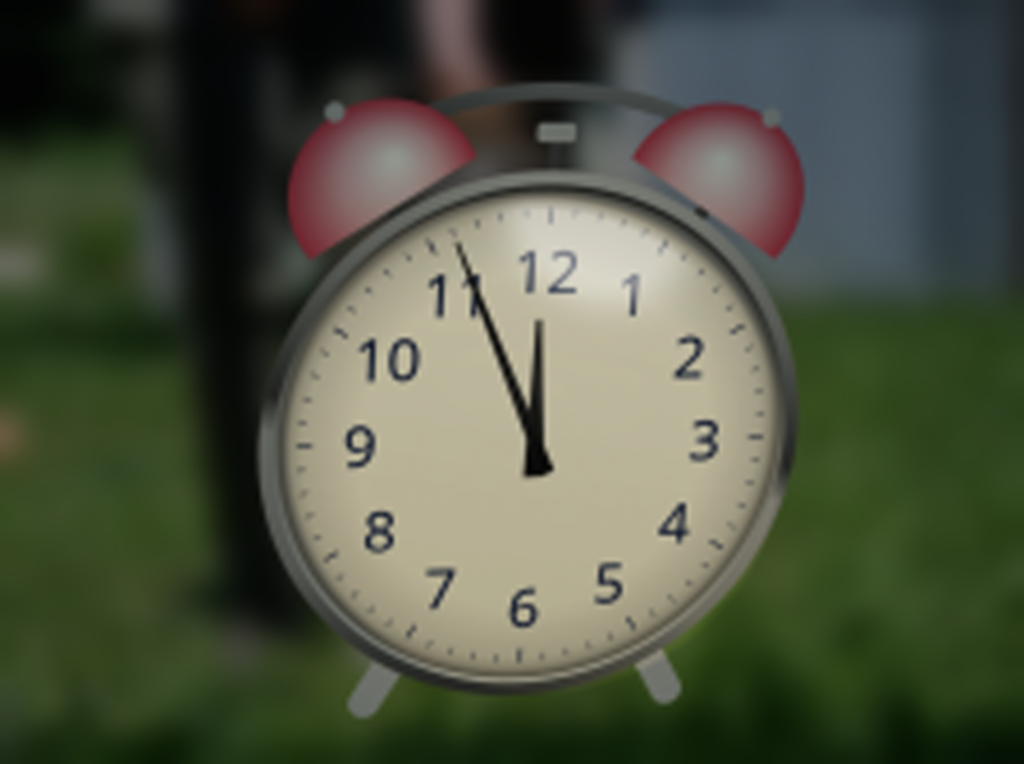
11:56
